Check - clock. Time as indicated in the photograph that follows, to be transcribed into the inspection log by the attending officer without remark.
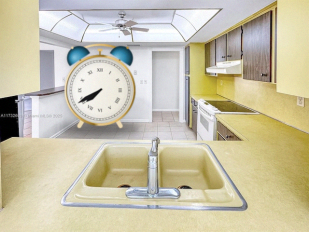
7:40
